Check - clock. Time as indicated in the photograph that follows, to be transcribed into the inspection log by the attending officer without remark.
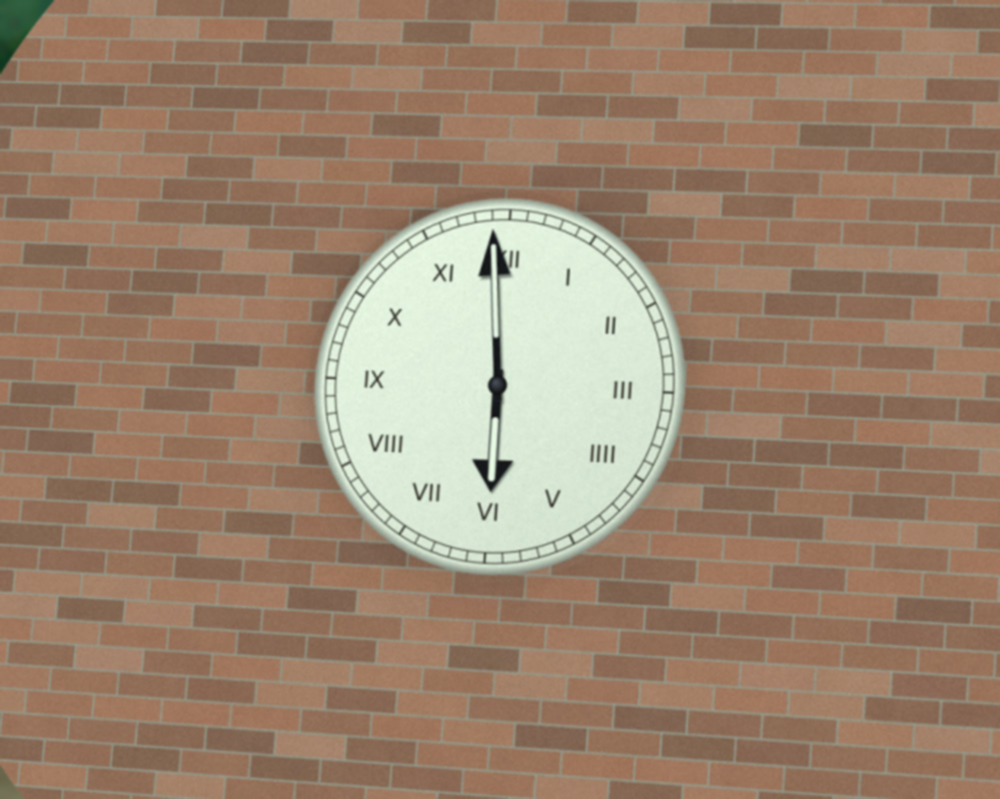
5:59
